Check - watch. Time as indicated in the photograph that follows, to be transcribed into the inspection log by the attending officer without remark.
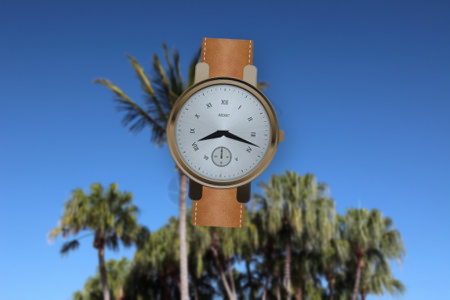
8:18
